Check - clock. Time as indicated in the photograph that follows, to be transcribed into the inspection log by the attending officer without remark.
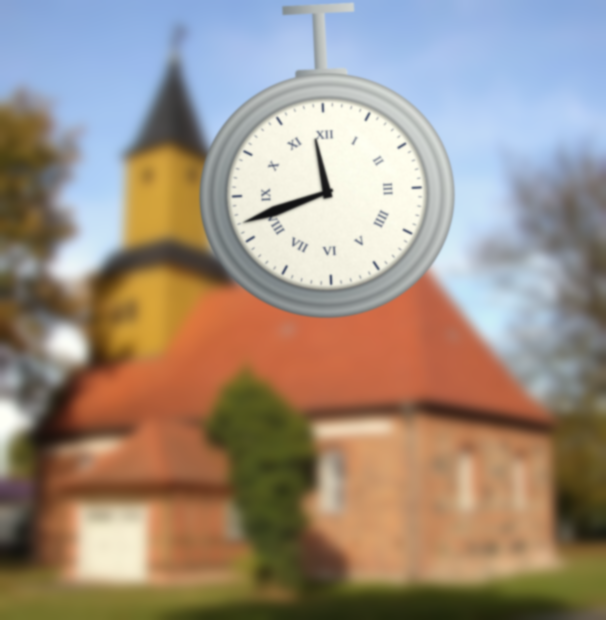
11:42
